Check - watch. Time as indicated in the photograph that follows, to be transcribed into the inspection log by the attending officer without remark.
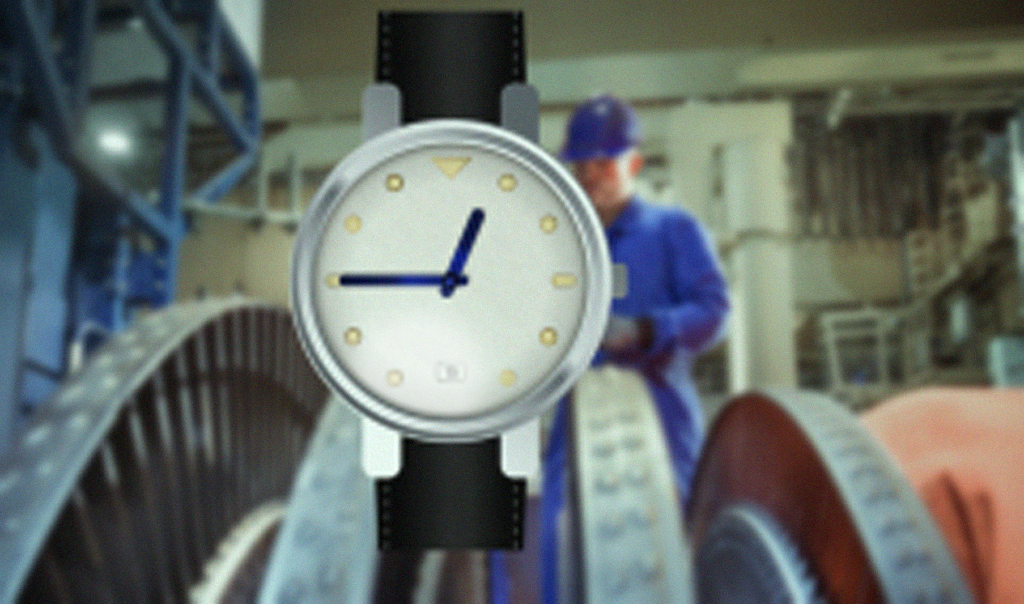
12:45
